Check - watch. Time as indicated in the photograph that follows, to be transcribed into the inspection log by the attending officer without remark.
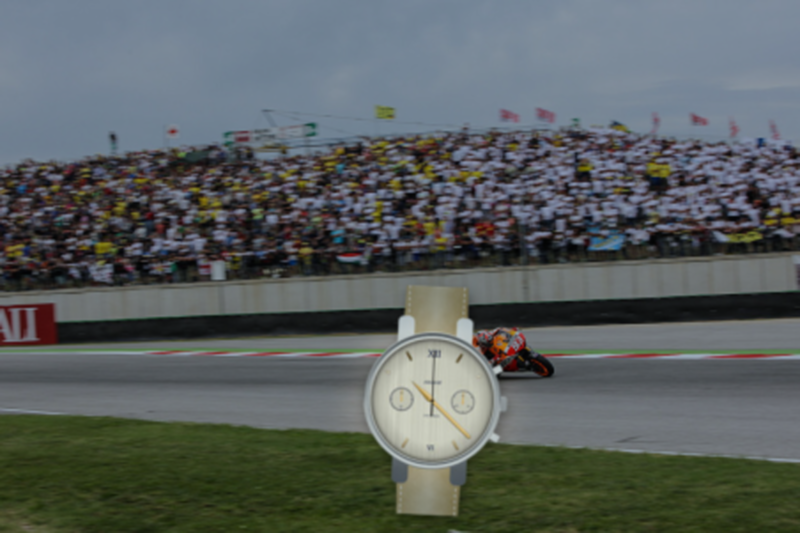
10:22
